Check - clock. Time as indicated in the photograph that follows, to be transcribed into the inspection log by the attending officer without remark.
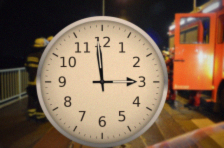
2:59
